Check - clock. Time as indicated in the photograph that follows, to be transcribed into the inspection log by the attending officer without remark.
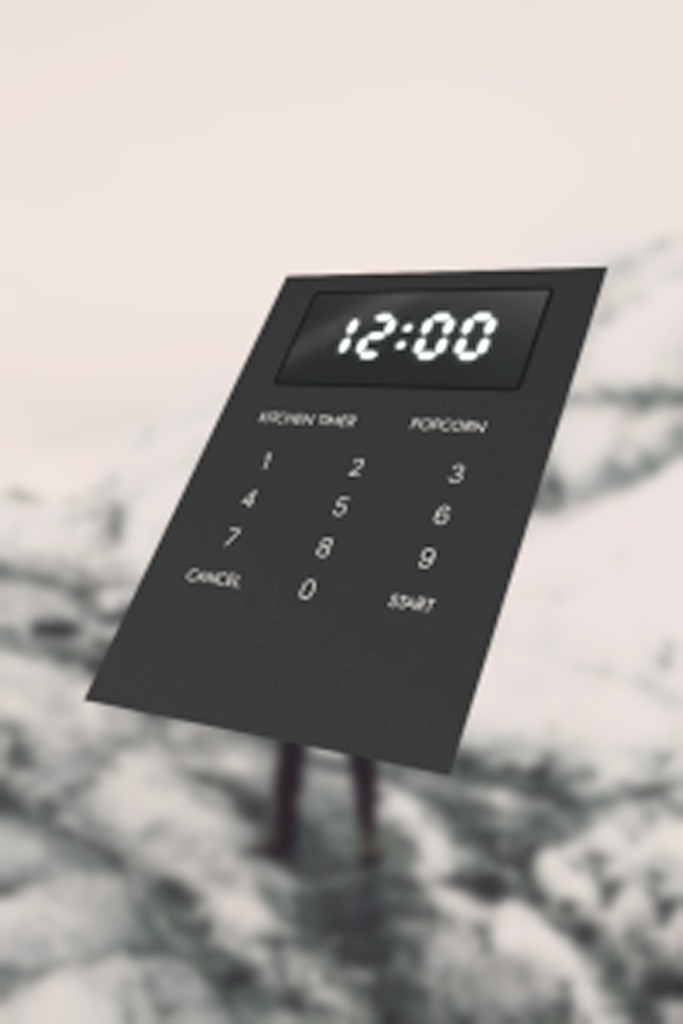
12:00
